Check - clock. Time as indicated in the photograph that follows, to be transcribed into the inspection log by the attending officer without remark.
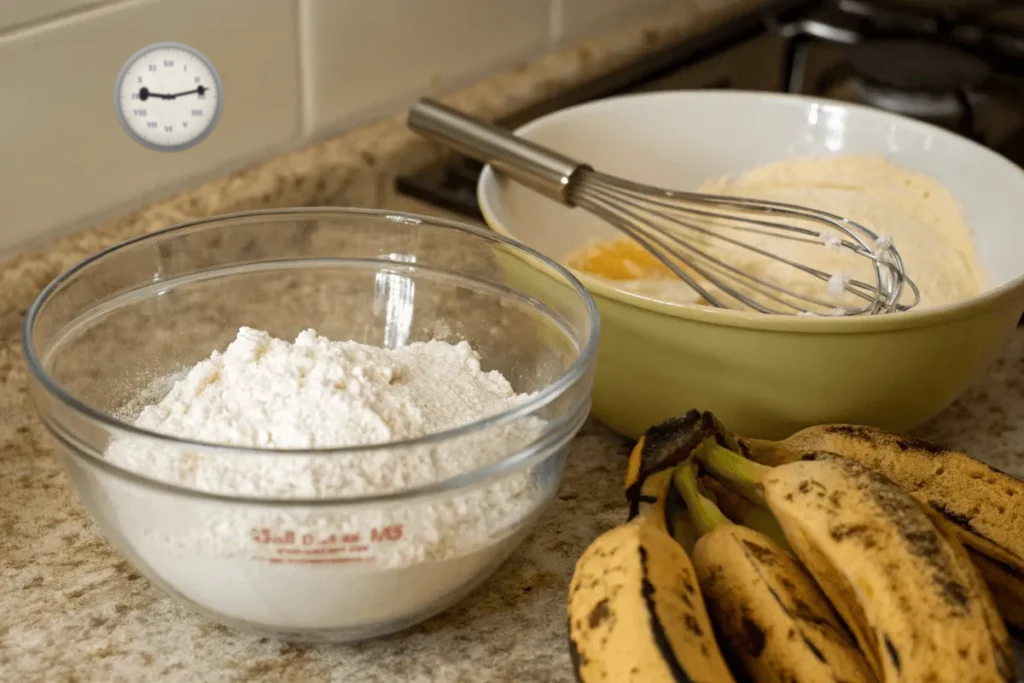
9:13
